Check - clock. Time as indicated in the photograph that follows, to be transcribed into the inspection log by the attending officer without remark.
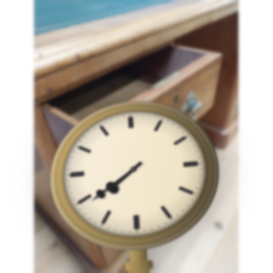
7:39
